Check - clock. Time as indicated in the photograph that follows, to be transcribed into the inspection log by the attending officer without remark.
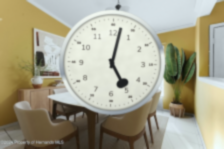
5:02
